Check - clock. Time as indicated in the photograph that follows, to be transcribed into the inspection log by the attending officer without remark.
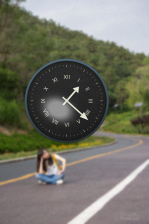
1:22
